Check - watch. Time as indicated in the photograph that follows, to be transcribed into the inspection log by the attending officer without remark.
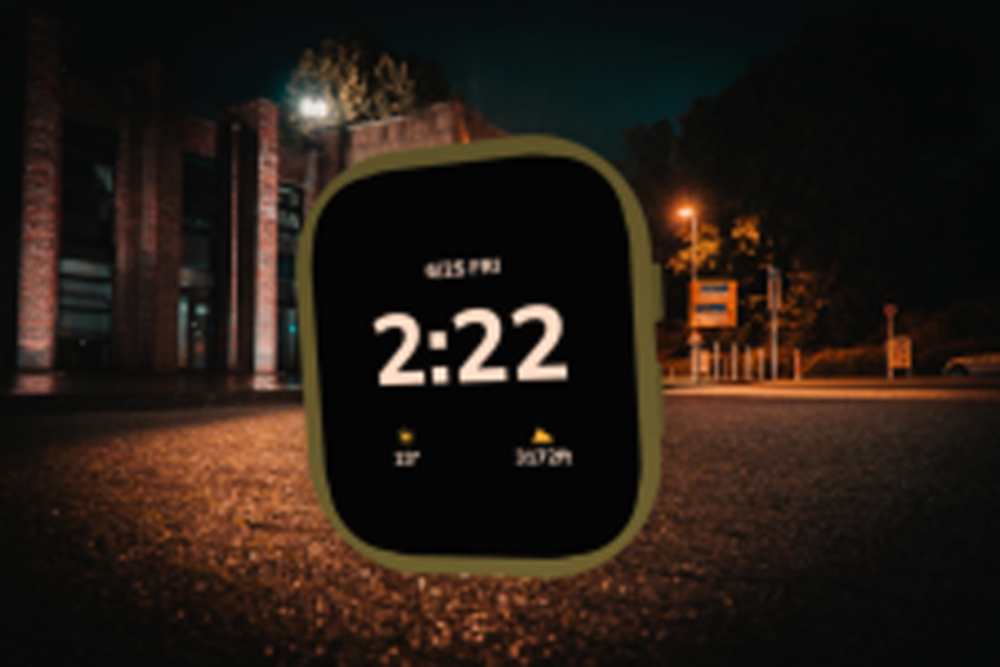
2:22
